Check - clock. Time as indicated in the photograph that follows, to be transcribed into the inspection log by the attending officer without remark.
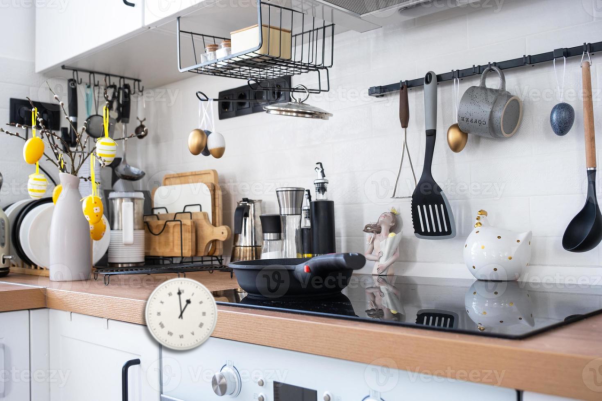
12:59
